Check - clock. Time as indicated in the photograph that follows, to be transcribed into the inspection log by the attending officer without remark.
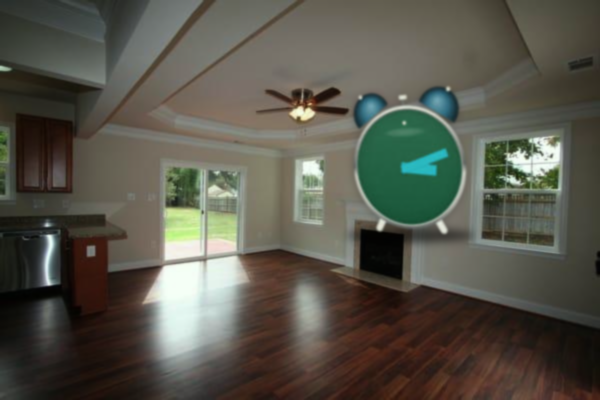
3:12
